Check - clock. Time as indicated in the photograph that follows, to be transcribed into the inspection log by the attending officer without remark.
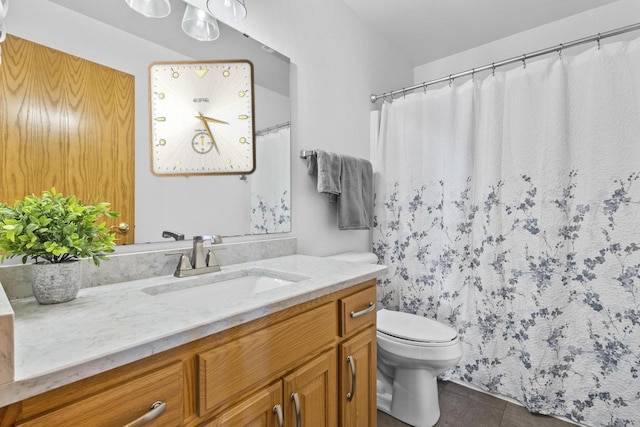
3:26
